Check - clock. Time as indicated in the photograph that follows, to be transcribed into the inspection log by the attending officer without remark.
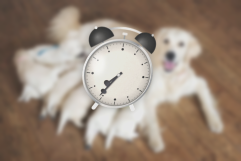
7:36
